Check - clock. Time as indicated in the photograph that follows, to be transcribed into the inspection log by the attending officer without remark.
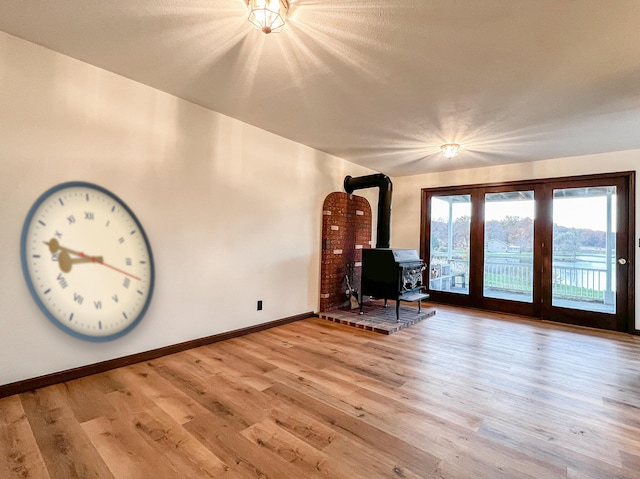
8:47:18
